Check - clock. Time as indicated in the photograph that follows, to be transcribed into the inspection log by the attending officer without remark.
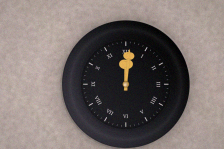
12:01
